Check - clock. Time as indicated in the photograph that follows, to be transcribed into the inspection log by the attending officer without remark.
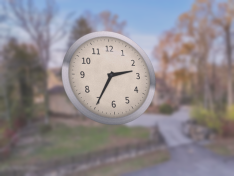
2:35
